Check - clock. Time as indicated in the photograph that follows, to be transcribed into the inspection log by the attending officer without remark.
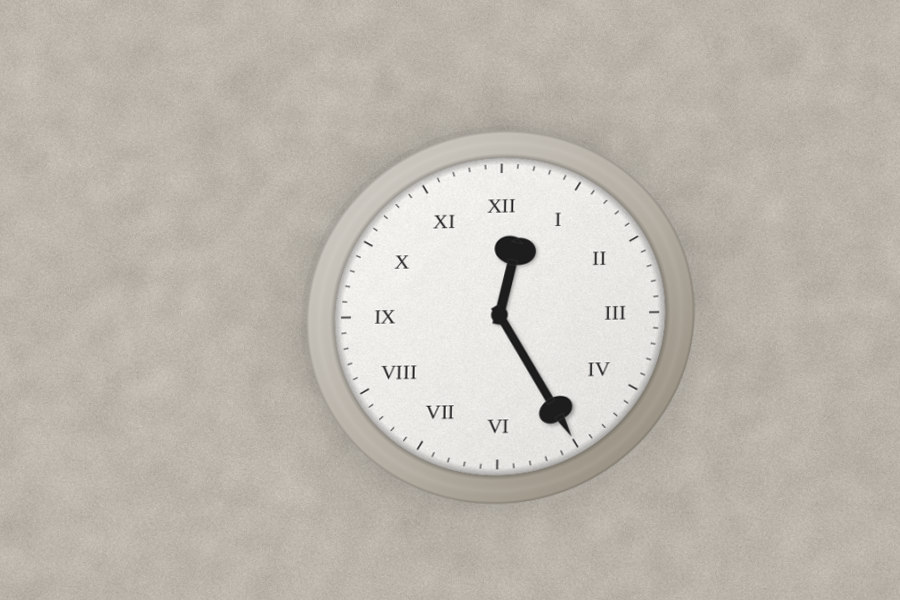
12:25
